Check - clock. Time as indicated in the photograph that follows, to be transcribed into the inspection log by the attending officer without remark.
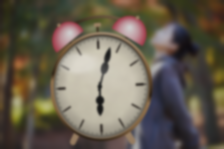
6:03
